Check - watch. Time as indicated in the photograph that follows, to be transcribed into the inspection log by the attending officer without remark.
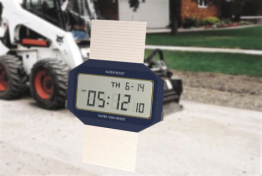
5:12:10
